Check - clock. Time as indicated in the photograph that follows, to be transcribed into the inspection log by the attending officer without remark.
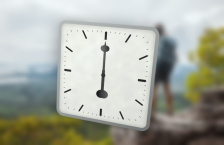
6:00
